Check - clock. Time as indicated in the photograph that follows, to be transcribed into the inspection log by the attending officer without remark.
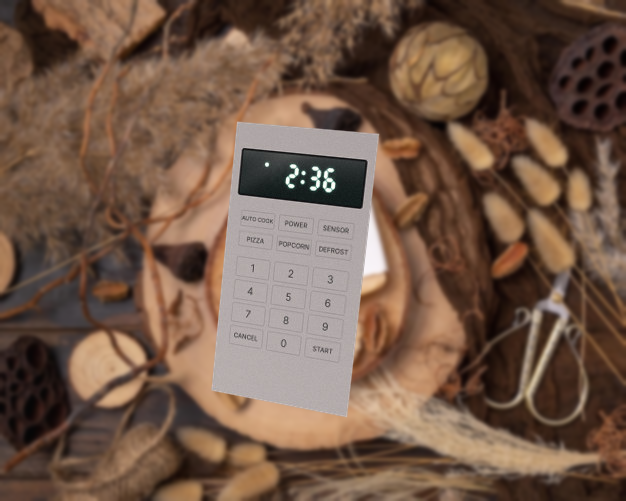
2:36
